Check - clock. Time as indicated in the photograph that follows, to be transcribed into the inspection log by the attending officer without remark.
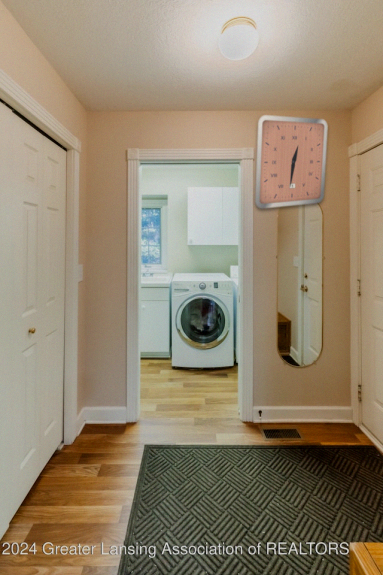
12:31
